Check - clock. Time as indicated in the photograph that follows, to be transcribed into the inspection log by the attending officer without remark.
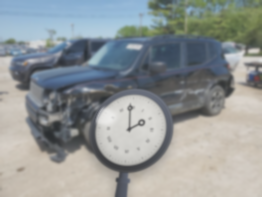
1:59
